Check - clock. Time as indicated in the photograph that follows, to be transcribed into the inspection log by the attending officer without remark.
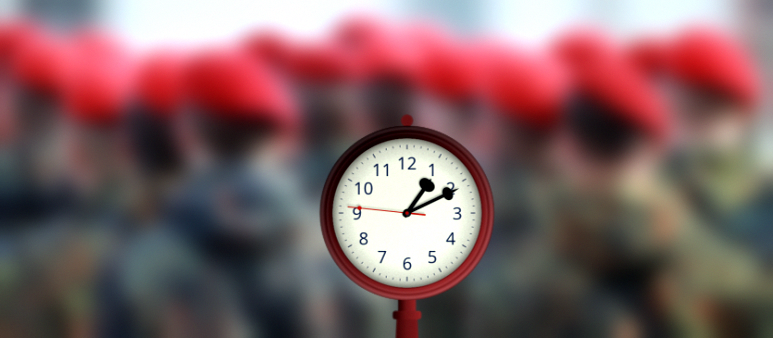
1:10:46
